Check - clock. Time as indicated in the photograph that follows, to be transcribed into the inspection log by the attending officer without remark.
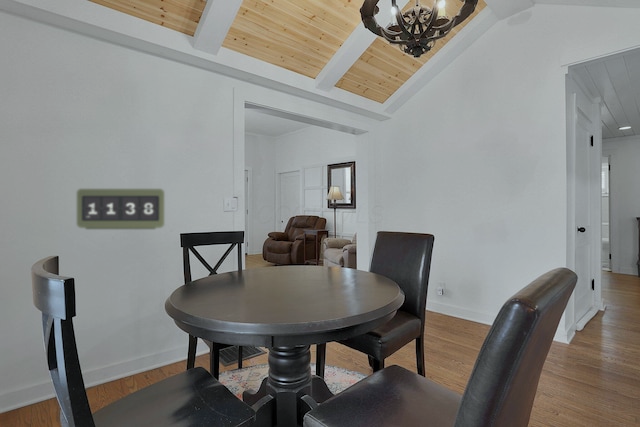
11:38
